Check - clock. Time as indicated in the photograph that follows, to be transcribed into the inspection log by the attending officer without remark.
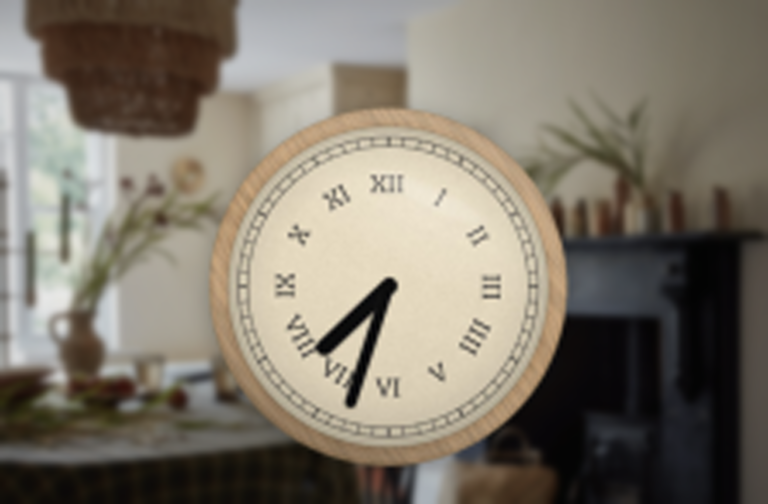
7:33
